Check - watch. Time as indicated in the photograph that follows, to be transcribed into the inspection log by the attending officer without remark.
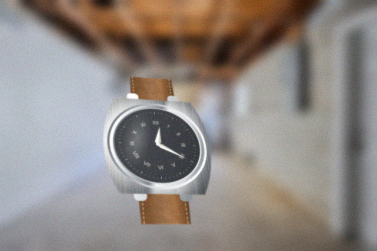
12:20
